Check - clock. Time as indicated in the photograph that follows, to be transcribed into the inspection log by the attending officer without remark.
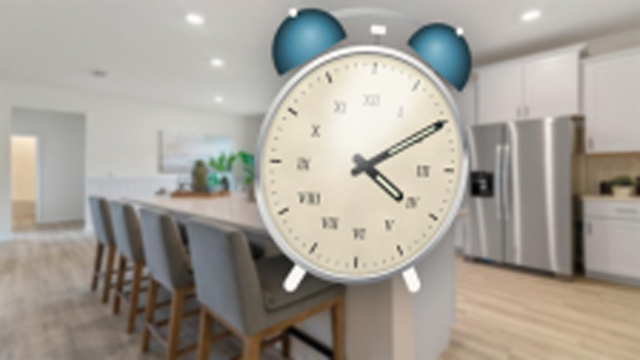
4:10
